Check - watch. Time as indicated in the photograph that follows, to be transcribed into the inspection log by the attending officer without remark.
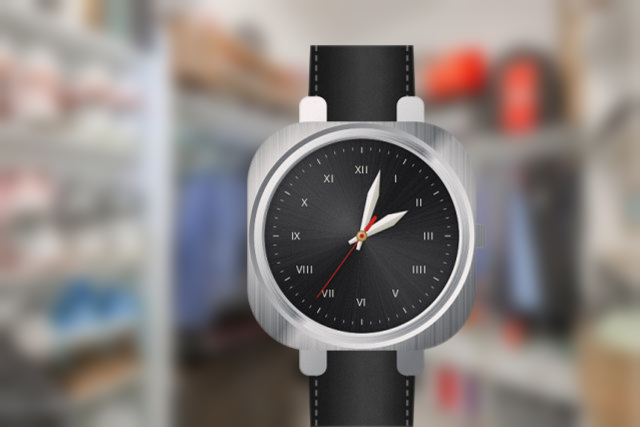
2:02:36
